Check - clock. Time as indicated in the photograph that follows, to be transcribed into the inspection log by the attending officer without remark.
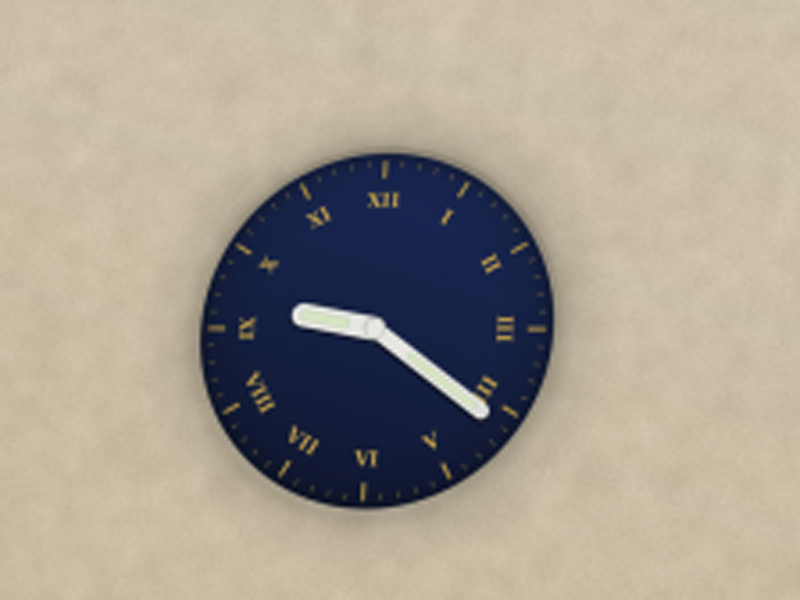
9:21
